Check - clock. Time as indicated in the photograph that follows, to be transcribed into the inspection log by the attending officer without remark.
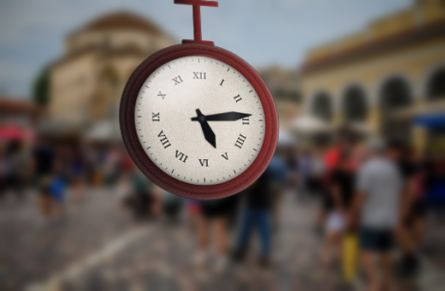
5:14
